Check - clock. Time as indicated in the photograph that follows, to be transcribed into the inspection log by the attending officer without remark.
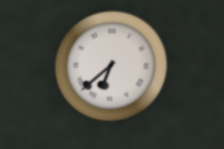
6:38
